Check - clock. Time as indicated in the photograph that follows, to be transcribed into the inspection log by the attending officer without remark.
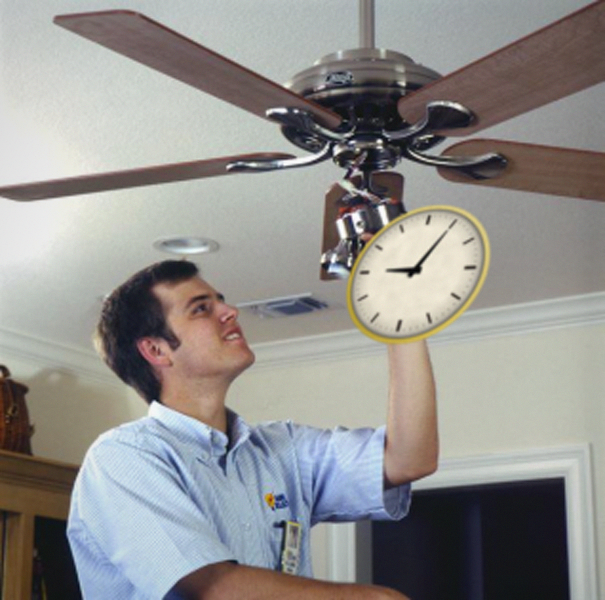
9:05
